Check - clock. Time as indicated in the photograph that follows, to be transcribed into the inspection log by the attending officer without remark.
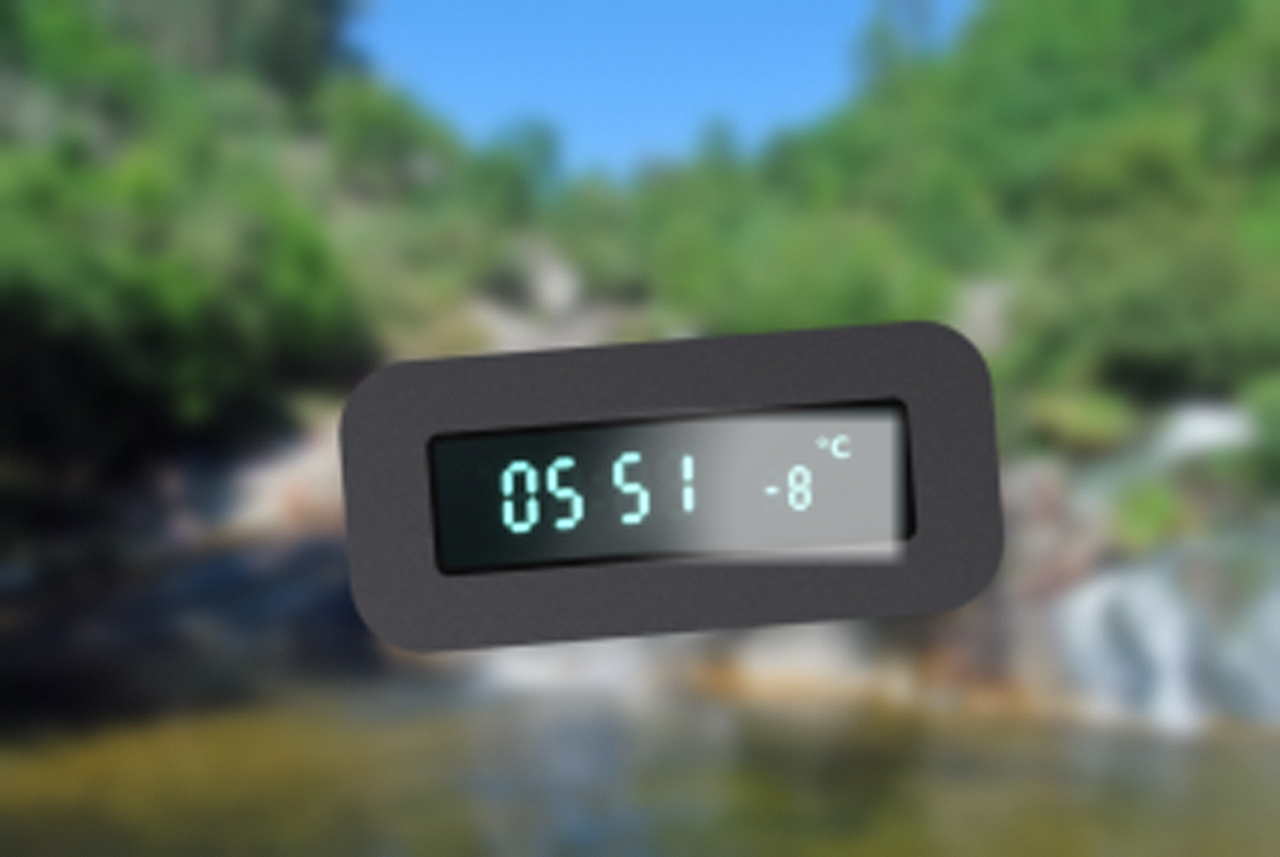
5:51
